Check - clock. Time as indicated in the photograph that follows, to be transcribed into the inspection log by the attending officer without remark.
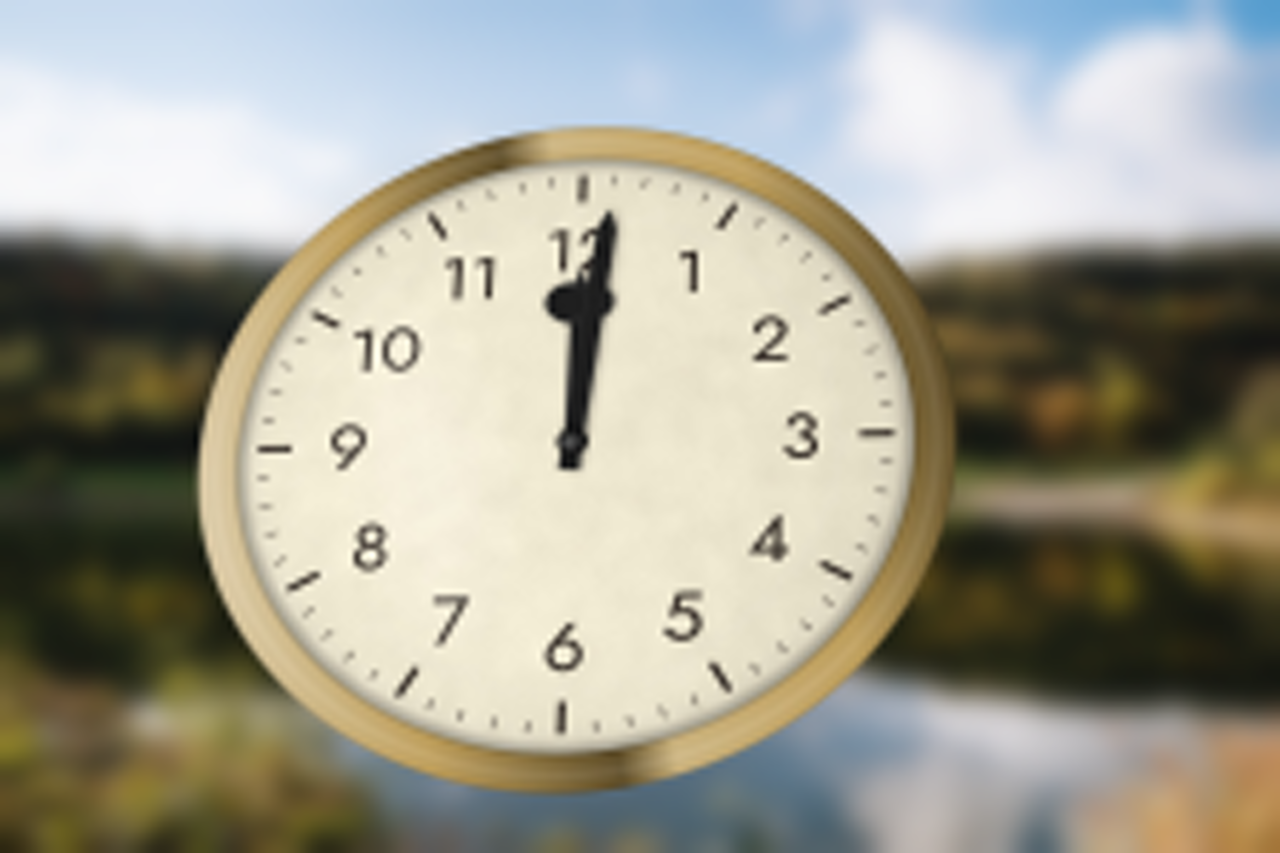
12:01
